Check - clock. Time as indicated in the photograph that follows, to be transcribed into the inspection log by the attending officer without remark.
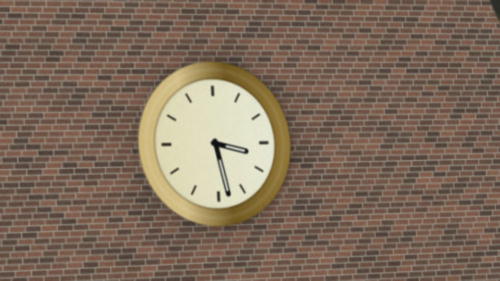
3:28
